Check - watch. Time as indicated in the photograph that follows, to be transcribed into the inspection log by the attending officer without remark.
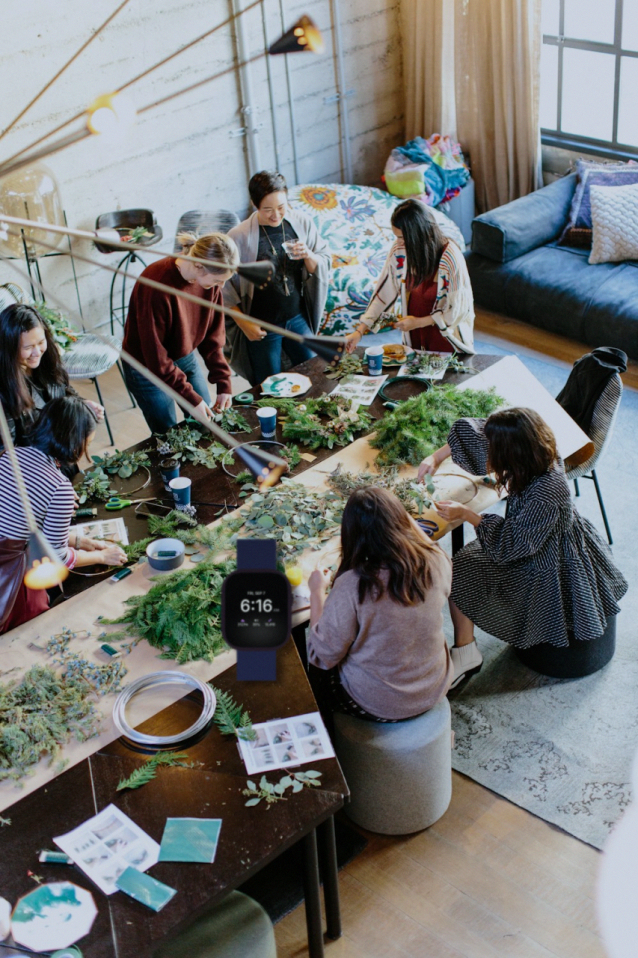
6:16
